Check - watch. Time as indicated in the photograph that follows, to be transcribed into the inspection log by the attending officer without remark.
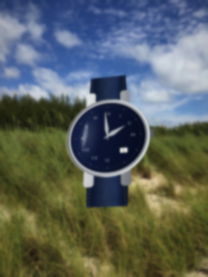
1:59
